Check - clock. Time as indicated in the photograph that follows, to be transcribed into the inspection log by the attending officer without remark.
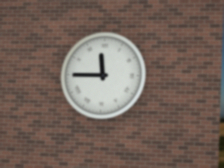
11:45
